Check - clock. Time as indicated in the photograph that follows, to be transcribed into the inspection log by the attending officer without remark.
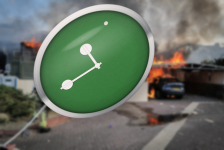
10:39
